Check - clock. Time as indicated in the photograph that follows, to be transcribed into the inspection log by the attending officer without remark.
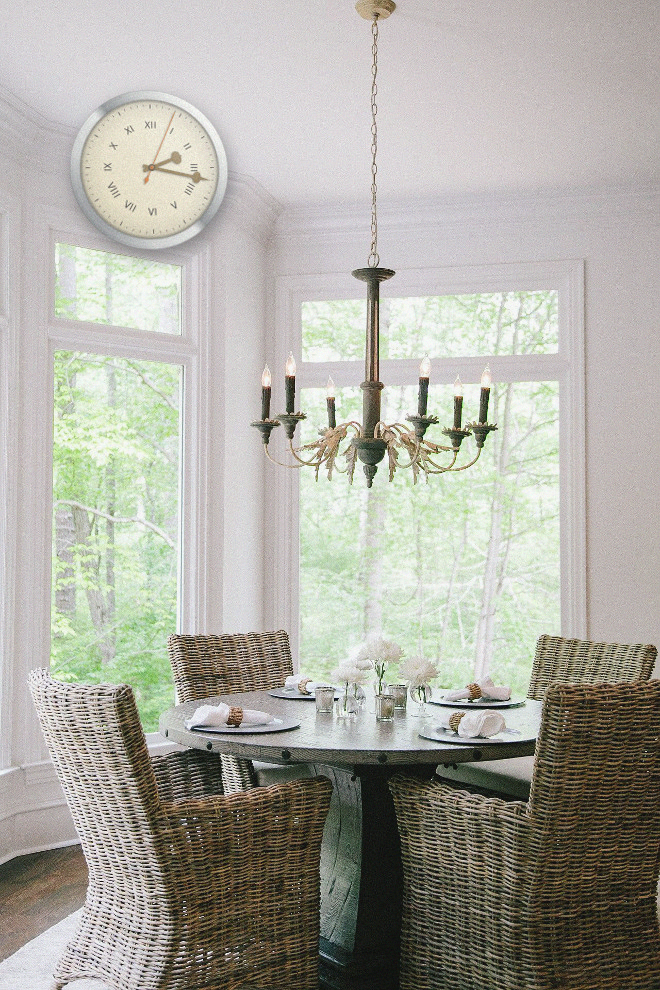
2:17:04
